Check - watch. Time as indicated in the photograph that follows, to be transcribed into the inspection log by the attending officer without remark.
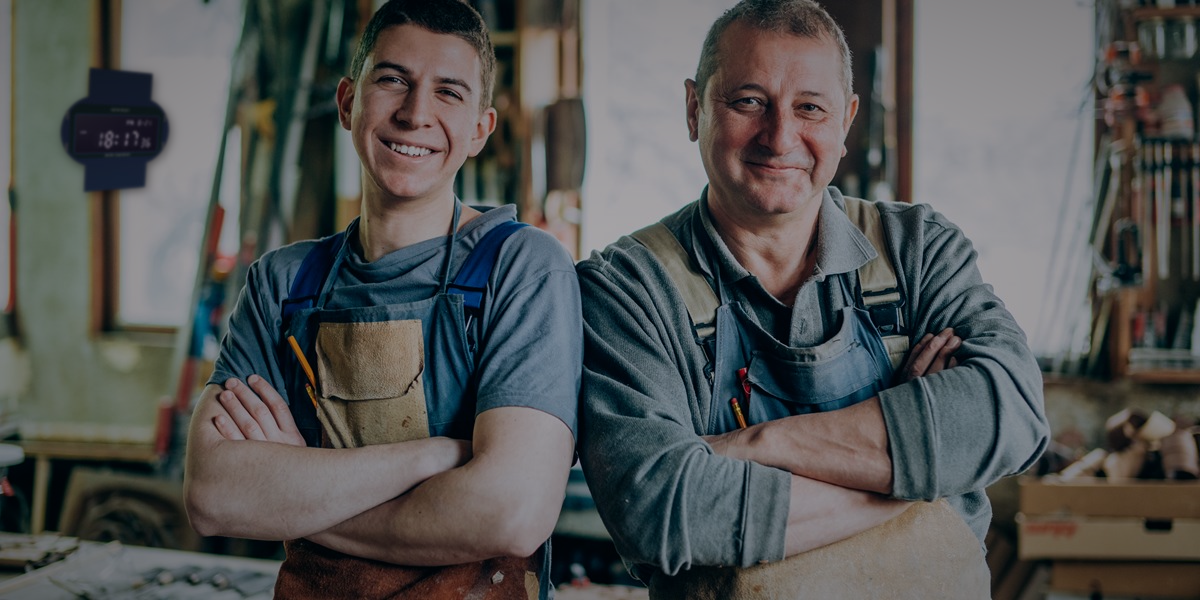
18:17
